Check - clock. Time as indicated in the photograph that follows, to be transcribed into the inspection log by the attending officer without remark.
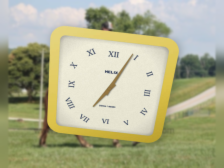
7:04
